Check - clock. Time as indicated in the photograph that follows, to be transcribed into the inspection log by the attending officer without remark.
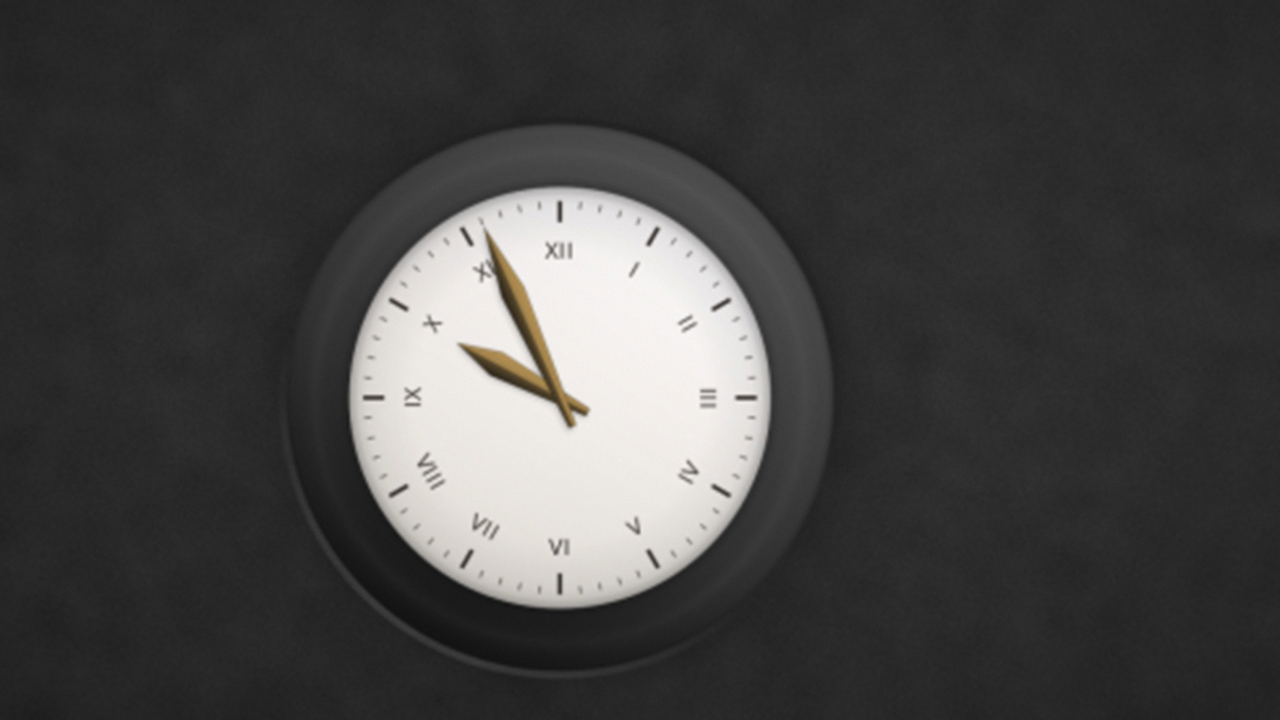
9:56
